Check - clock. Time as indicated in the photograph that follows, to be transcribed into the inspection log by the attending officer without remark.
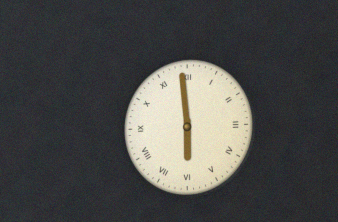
5:59
